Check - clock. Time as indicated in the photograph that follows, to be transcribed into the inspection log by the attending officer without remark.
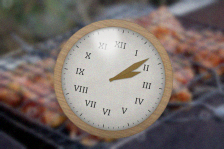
2:08
